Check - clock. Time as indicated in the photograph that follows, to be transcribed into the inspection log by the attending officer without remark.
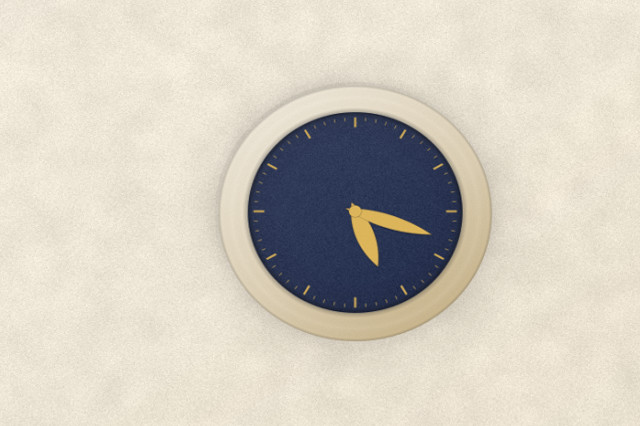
5:18
